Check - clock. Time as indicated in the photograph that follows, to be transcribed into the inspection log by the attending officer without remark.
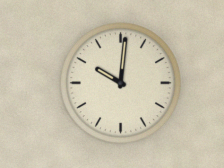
10:01
